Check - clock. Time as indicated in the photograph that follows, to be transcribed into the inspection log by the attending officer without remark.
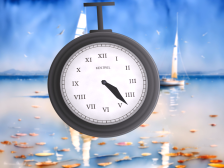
4:23
